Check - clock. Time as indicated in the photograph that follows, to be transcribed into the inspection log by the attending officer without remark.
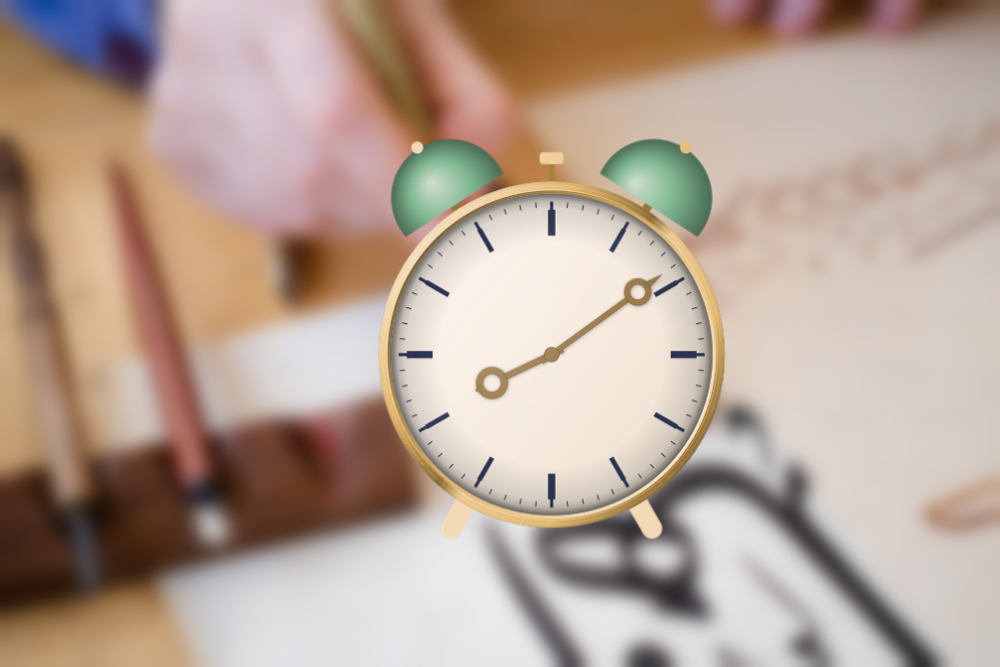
8:09
